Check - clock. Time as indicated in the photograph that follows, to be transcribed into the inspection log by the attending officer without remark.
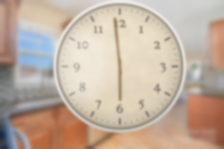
5:59
